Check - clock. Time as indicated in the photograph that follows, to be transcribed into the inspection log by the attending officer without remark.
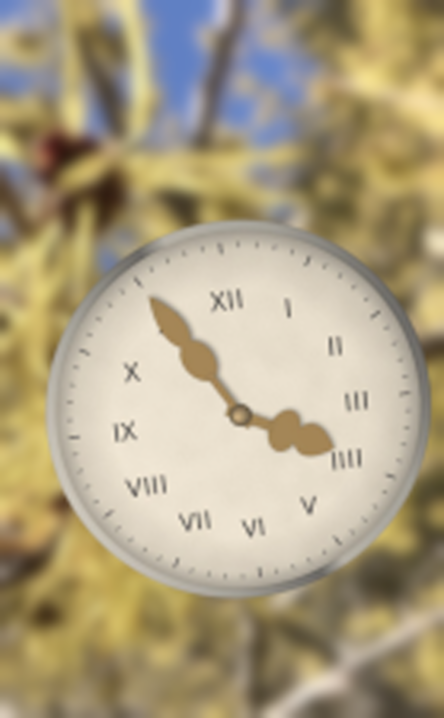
3:55
